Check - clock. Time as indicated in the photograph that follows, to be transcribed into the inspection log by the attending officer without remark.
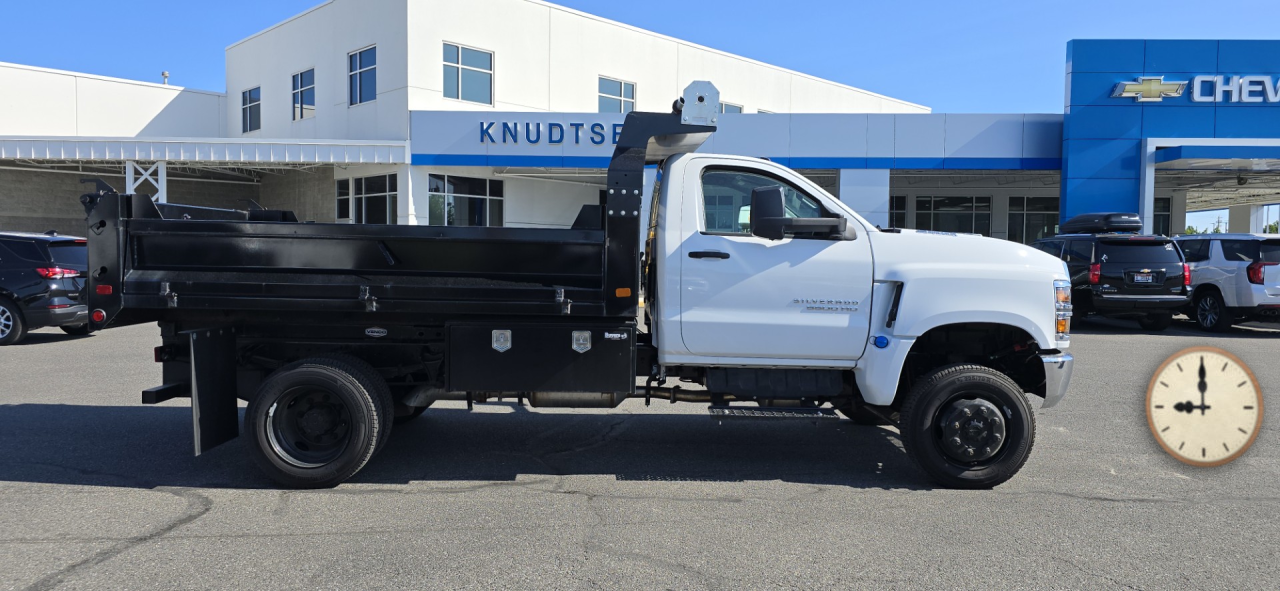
9:00
